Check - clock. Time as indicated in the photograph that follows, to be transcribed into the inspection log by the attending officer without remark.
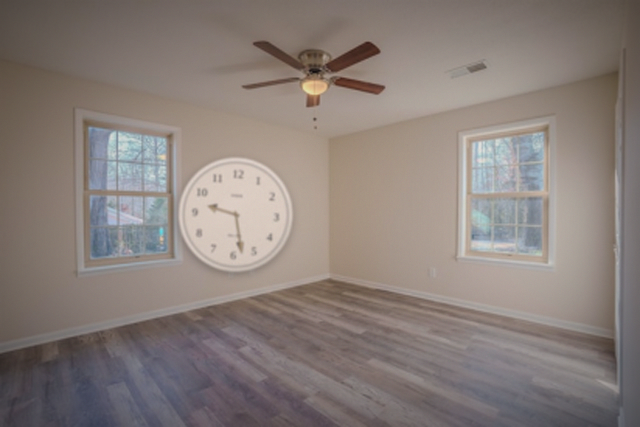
9:28
